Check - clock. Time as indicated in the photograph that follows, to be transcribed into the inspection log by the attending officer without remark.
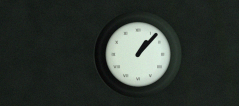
1:07
